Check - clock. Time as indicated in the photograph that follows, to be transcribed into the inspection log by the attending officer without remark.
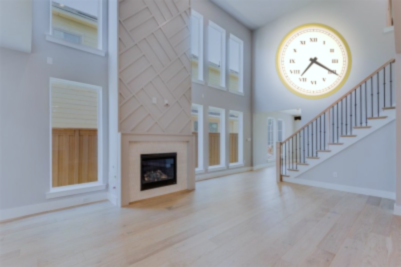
7:20
